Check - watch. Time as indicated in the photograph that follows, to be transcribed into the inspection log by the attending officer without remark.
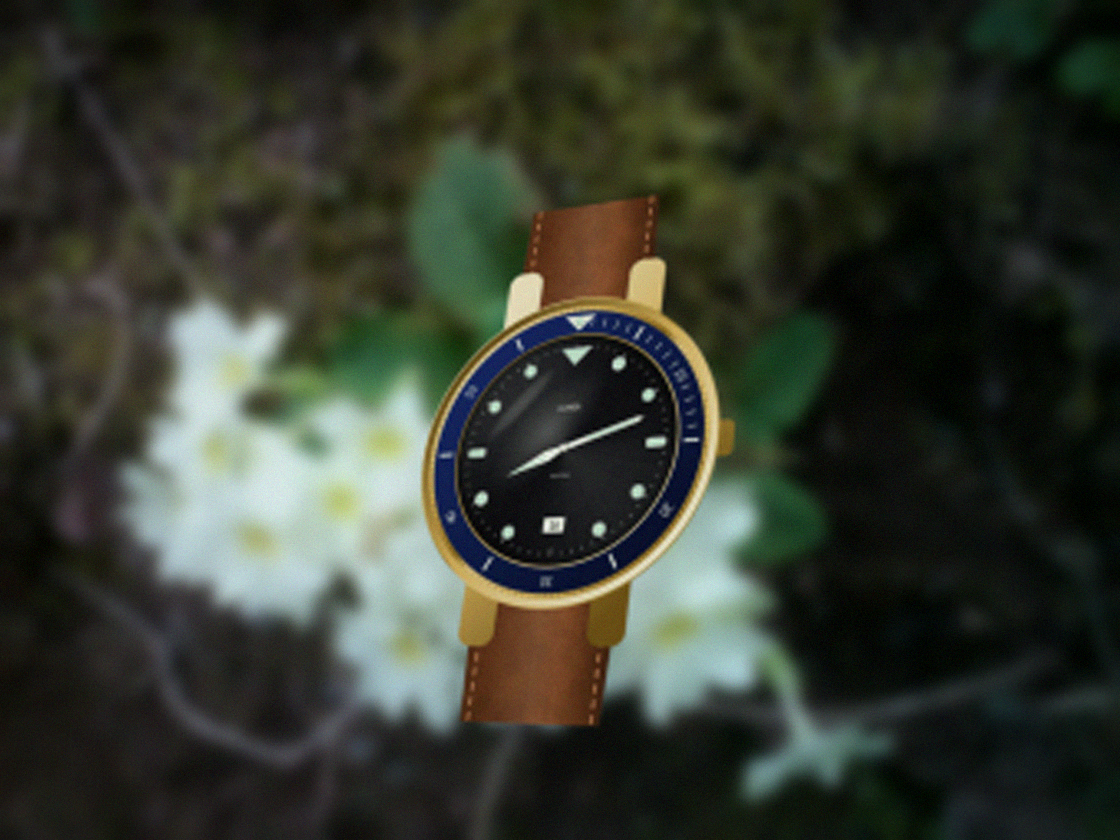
8:12
